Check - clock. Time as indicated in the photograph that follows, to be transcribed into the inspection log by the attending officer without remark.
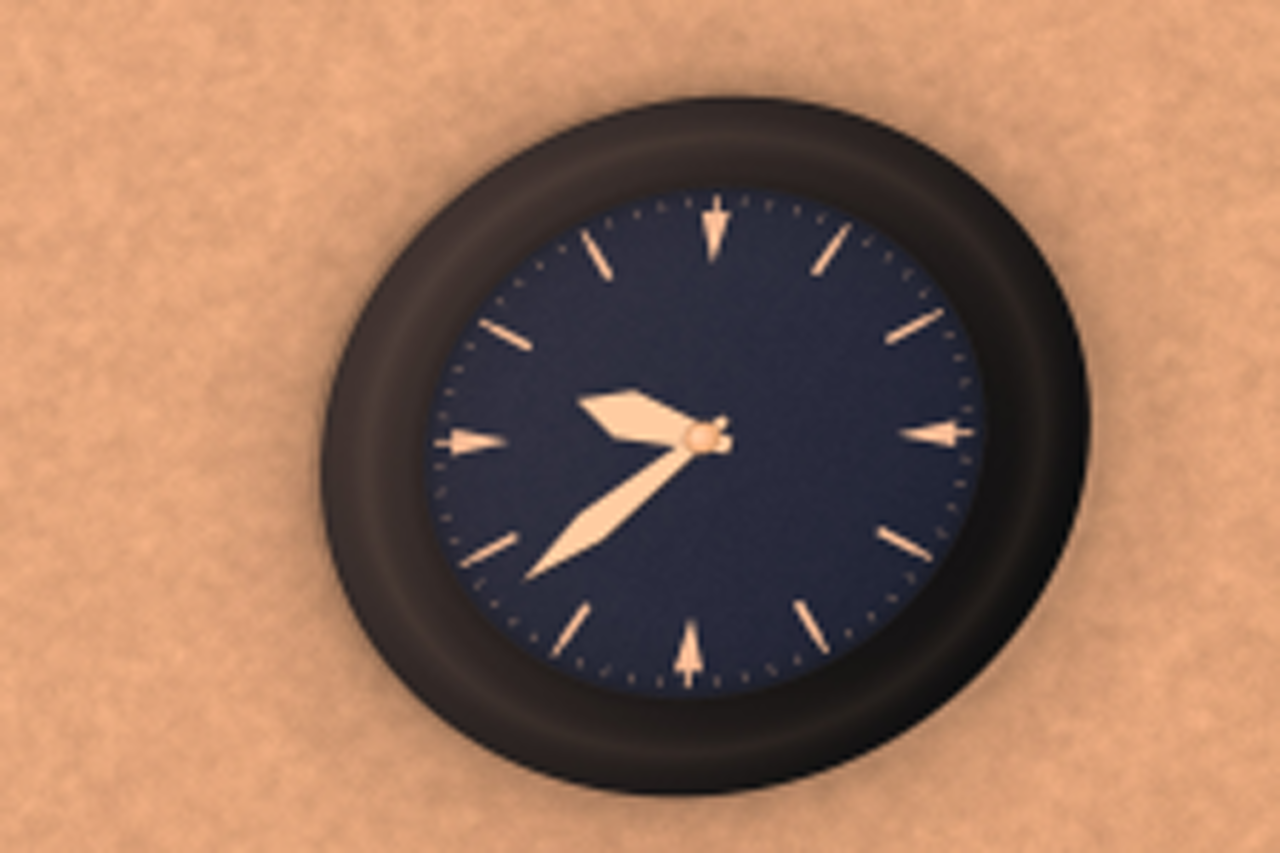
9:38
